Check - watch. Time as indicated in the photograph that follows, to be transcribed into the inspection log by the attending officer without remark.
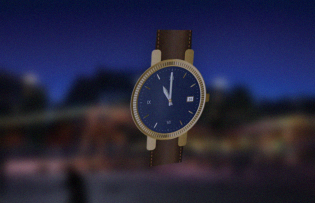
11:00
